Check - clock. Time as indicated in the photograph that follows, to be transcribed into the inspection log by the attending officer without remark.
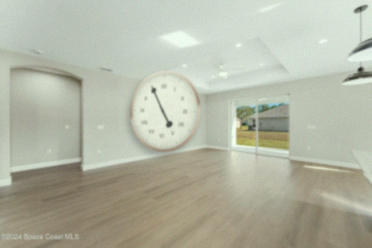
4:55
